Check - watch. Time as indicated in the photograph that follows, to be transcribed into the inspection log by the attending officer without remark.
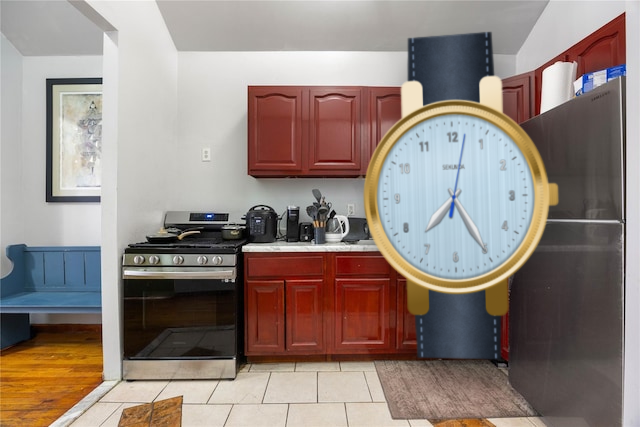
7:25:02
